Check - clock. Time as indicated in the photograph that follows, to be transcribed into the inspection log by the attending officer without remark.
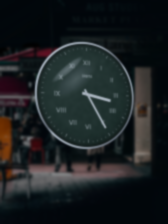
3:25
